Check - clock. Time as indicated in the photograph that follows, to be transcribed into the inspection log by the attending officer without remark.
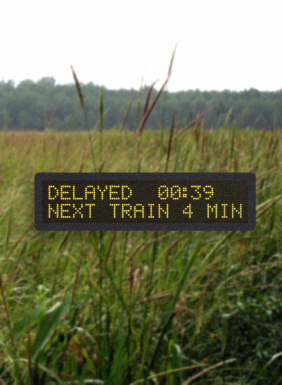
0:39
